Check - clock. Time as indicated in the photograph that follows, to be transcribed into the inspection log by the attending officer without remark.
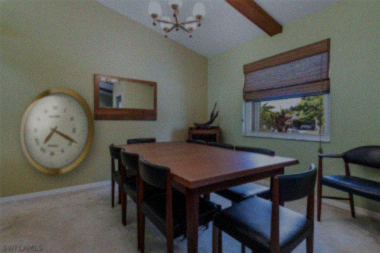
7:19
